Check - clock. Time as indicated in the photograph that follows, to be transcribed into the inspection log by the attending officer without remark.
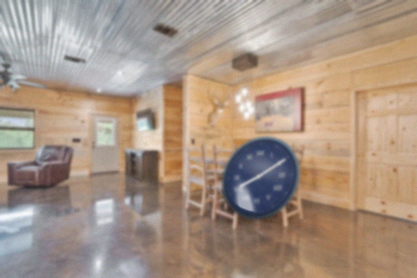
8:10
